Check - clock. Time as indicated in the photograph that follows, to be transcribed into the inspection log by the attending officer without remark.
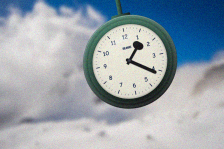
1:21
